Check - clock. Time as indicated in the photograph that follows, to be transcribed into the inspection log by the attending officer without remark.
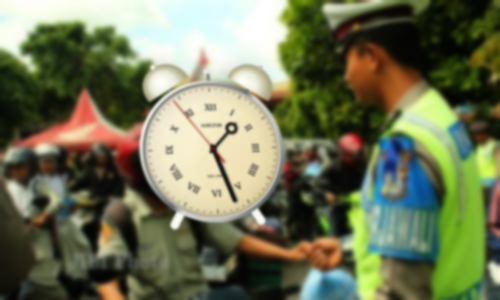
1:26:54
